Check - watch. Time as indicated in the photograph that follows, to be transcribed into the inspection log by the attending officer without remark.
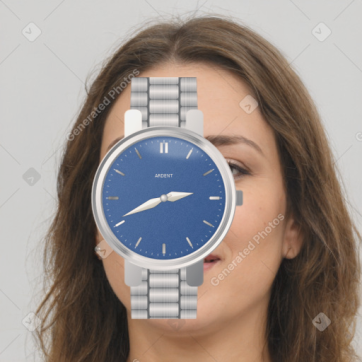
2:41
